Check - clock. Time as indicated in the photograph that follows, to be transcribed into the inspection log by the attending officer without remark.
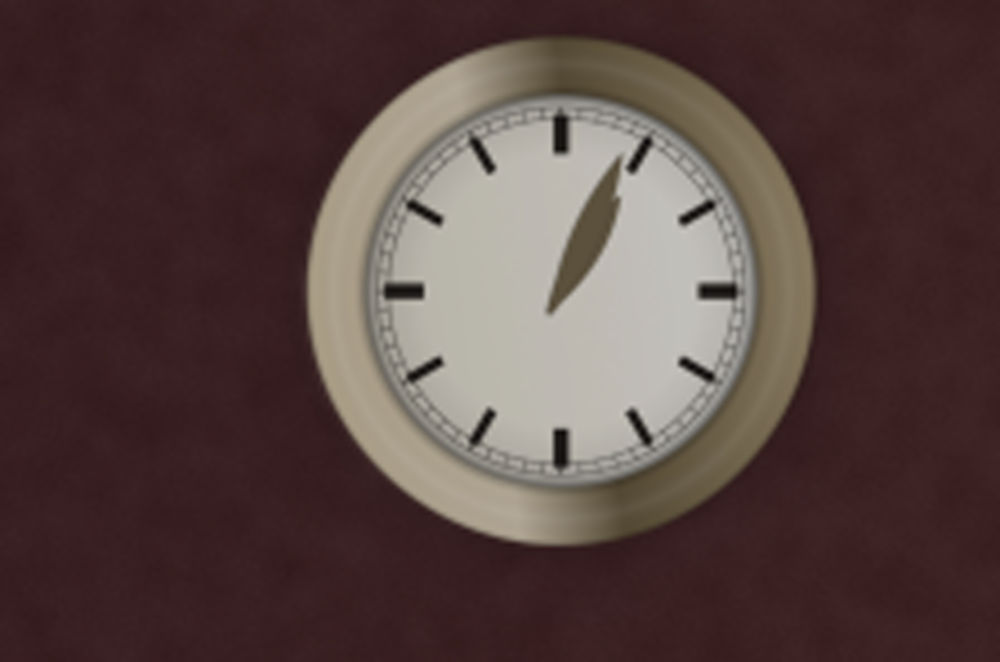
1:04
